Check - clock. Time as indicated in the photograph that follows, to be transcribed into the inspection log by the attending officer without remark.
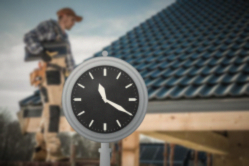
11:20
